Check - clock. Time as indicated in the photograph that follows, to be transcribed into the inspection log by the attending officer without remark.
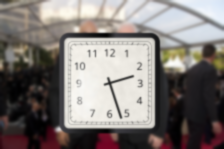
2:27
